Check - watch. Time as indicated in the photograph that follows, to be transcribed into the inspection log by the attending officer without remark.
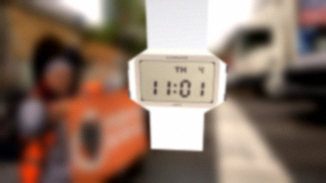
11:01
